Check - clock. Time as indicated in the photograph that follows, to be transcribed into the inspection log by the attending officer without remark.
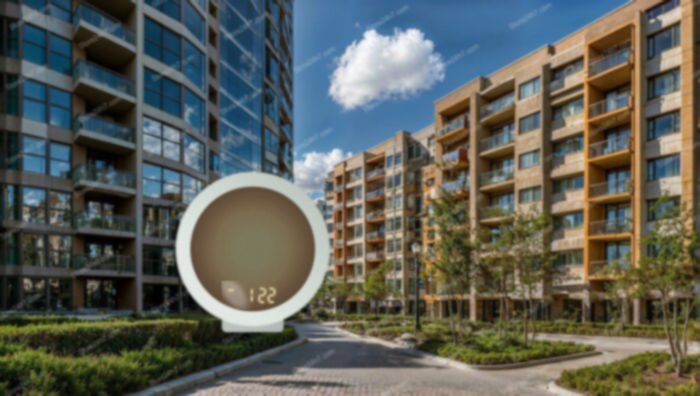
1:22
